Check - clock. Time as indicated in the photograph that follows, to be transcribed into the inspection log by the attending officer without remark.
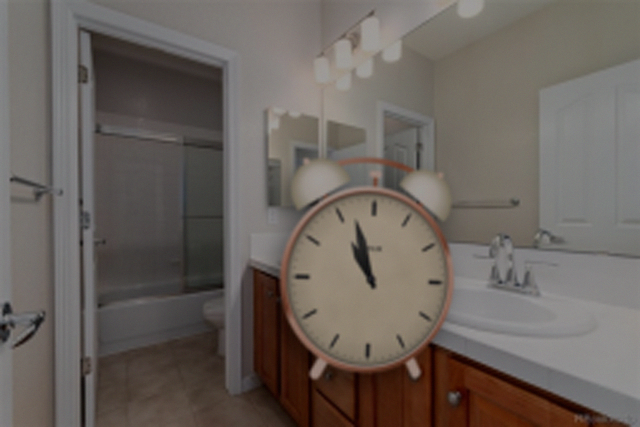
10:57
